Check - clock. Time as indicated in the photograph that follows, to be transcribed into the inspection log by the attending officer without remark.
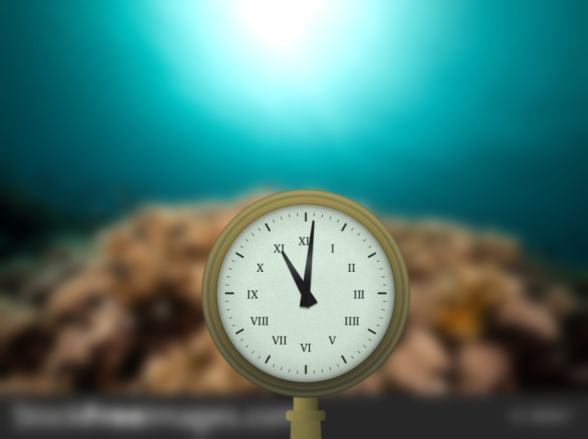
11:01
